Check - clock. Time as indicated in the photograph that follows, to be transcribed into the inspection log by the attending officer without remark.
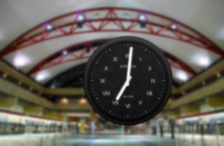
7:01
